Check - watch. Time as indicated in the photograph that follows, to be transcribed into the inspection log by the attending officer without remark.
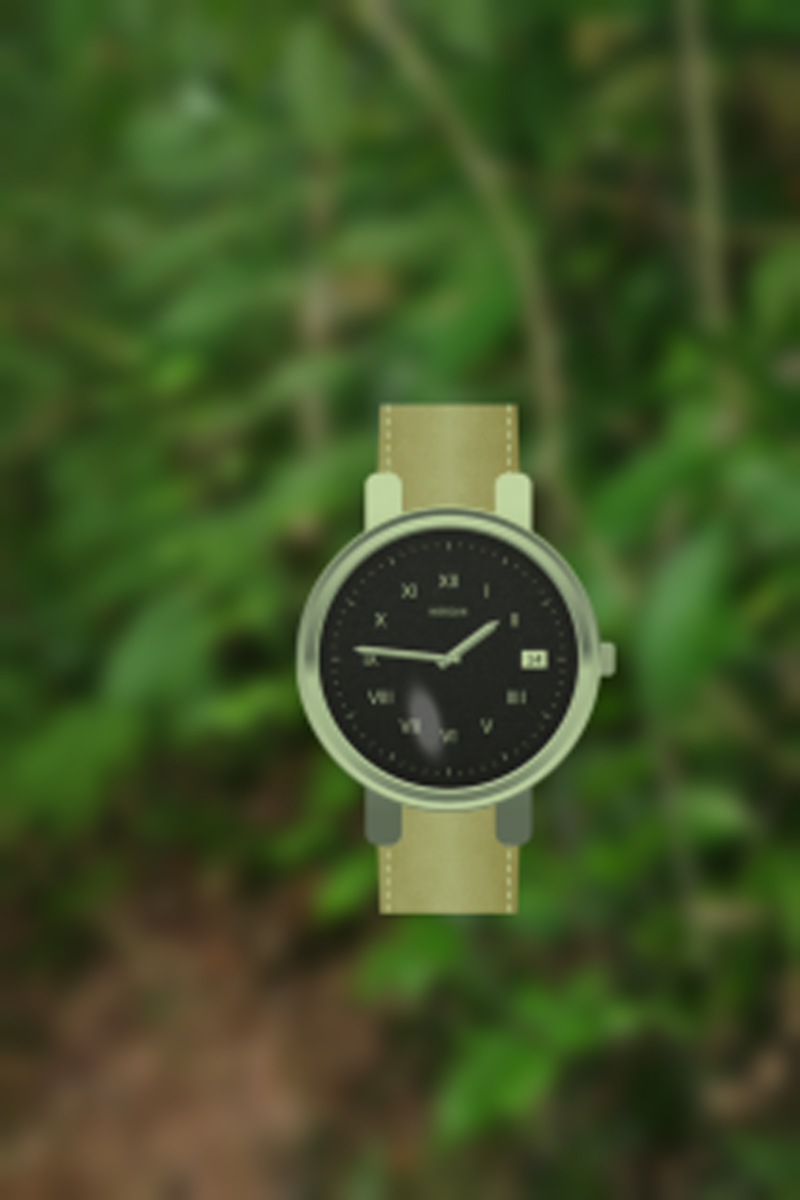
1:46
